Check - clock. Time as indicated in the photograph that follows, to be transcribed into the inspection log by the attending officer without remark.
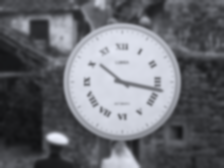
10:17
